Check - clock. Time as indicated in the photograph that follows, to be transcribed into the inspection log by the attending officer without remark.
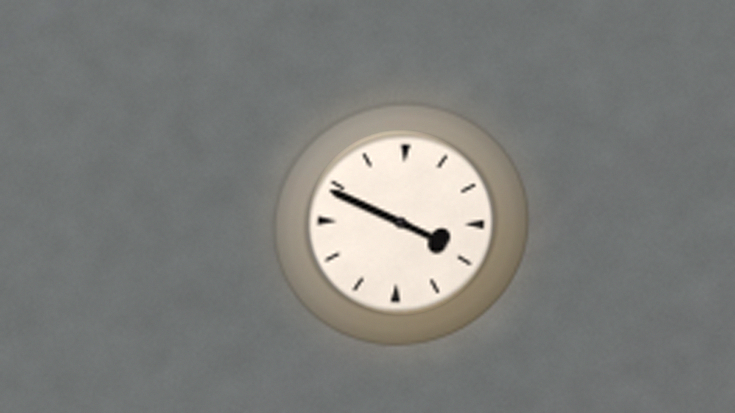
3:49
